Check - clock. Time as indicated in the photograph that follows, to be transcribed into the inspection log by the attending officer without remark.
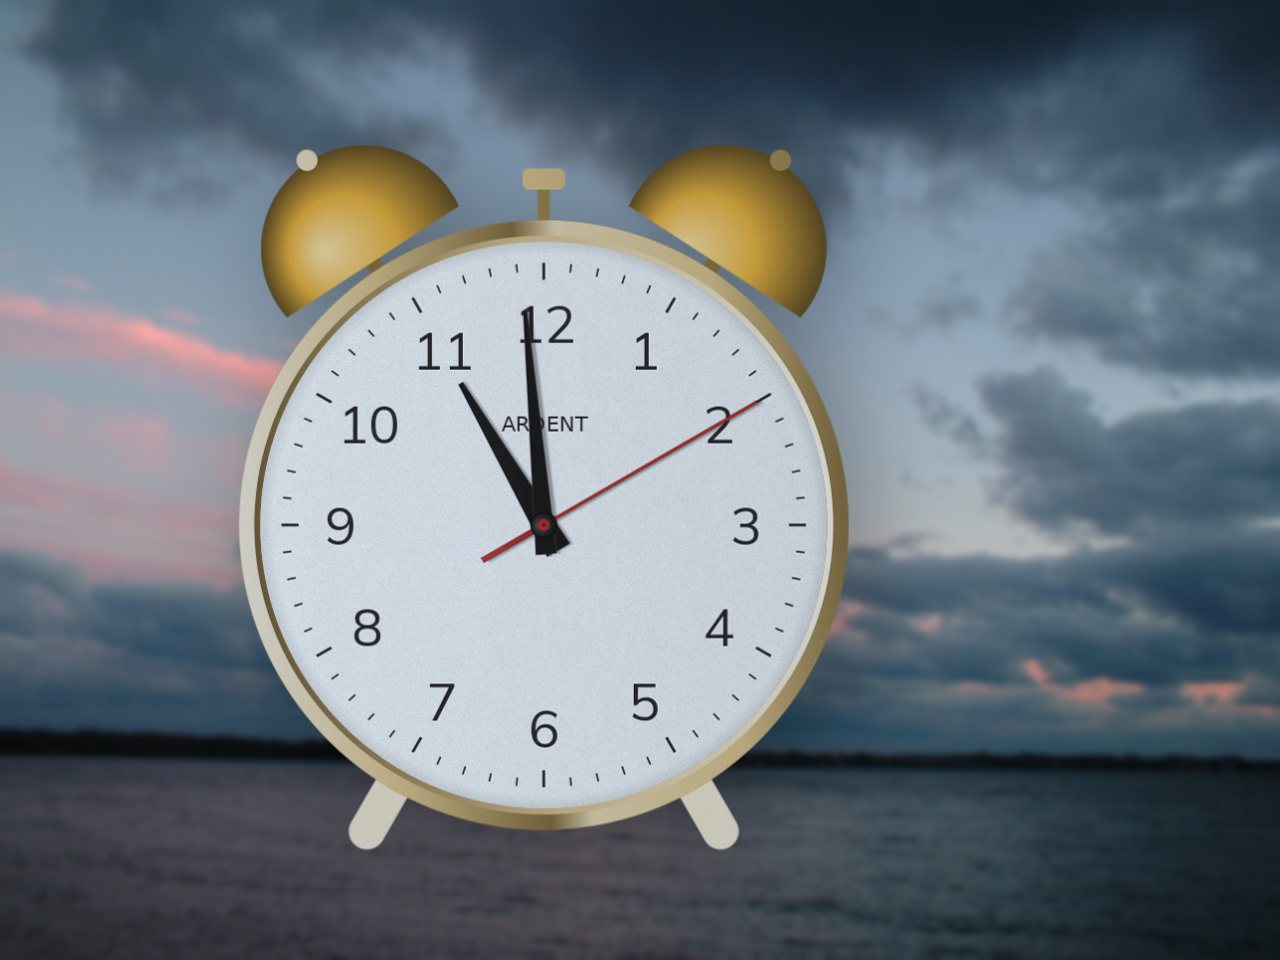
10:59:10
